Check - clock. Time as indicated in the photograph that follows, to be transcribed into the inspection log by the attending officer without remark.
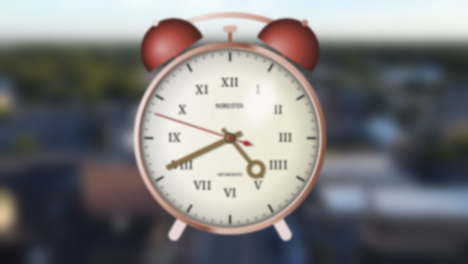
4:40:48
